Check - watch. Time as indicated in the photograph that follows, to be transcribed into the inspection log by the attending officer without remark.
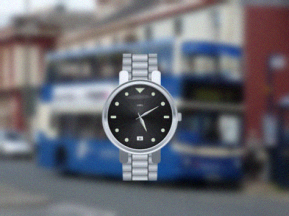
5:10
